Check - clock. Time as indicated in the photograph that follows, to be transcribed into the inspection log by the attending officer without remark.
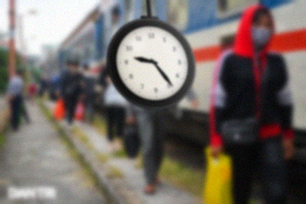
9:24
